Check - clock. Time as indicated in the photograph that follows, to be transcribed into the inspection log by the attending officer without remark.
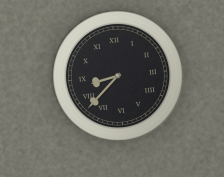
8:38
